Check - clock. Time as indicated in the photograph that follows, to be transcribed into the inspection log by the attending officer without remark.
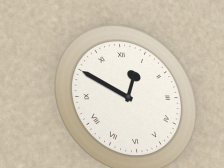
12:50
